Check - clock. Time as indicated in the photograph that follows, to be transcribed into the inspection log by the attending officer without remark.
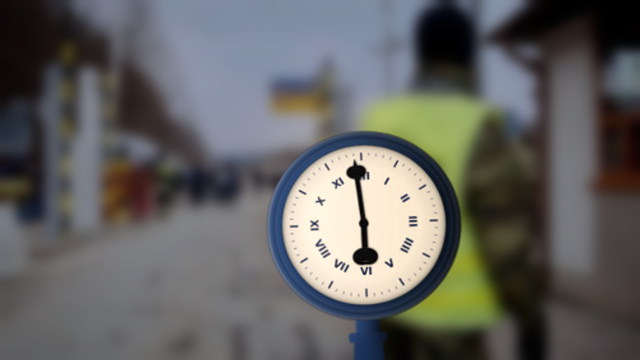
5:59
